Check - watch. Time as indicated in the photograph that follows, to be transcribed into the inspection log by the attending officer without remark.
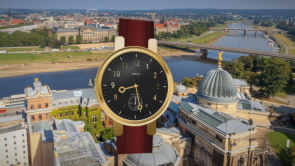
8:28
